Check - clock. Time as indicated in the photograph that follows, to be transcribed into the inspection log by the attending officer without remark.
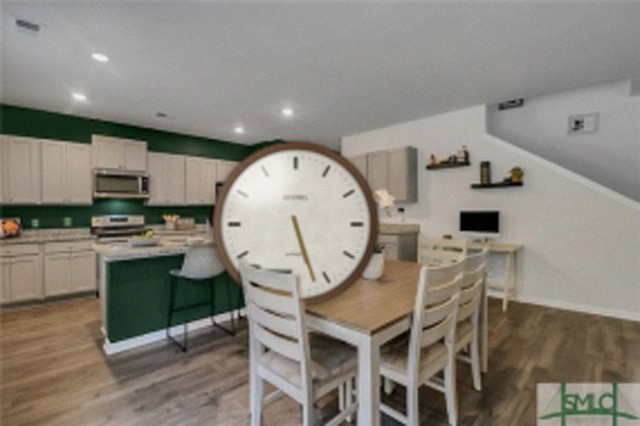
5:27
